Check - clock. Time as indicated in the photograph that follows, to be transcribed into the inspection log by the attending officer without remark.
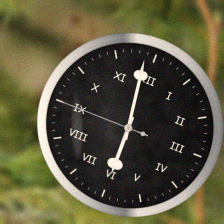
5:58:45
